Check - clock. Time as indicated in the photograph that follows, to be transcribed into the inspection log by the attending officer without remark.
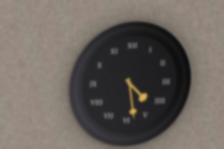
4:28
